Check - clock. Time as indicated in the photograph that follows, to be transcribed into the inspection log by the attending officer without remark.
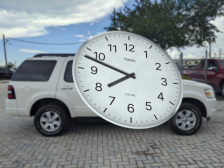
7:48
